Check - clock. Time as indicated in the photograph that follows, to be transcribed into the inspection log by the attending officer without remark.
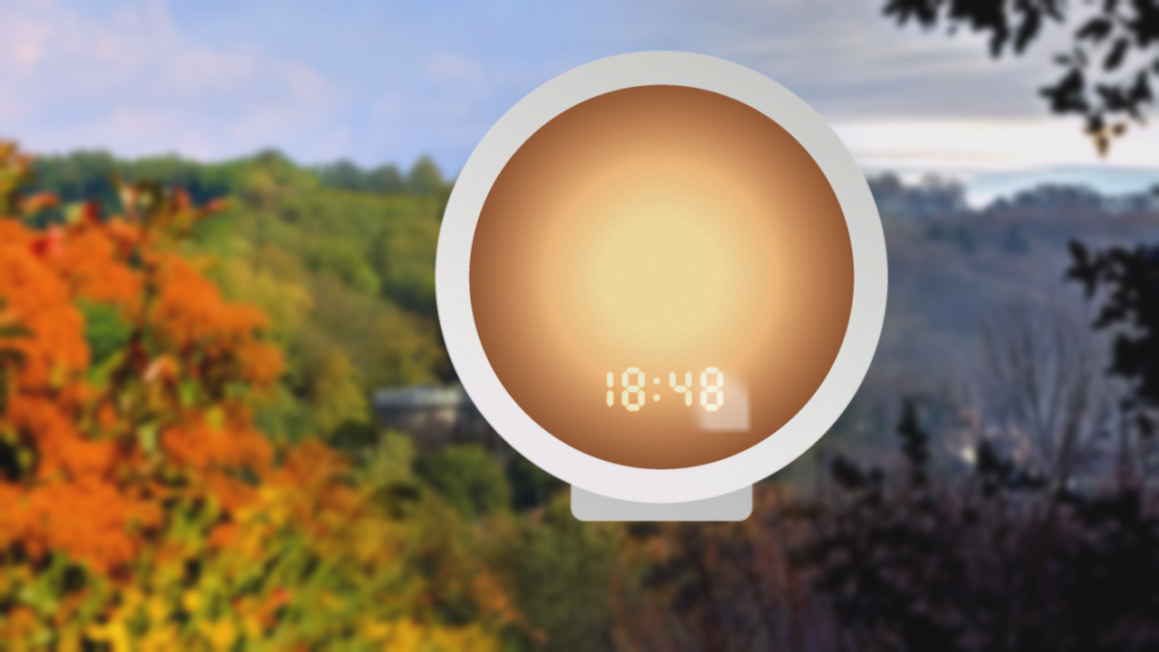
18:48
